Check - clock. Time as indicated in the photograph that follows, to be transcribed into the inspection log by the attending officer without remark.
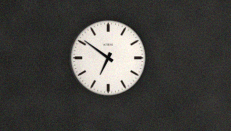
6:51
